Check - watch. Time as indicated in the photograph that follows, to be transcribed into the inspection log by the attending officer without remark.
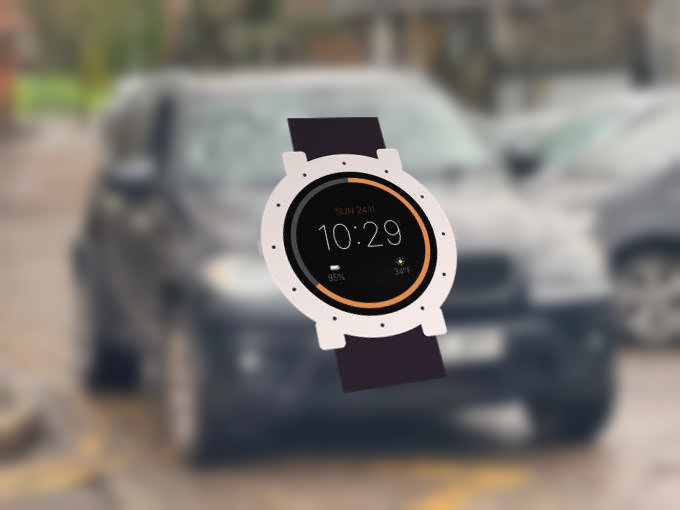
10:29
